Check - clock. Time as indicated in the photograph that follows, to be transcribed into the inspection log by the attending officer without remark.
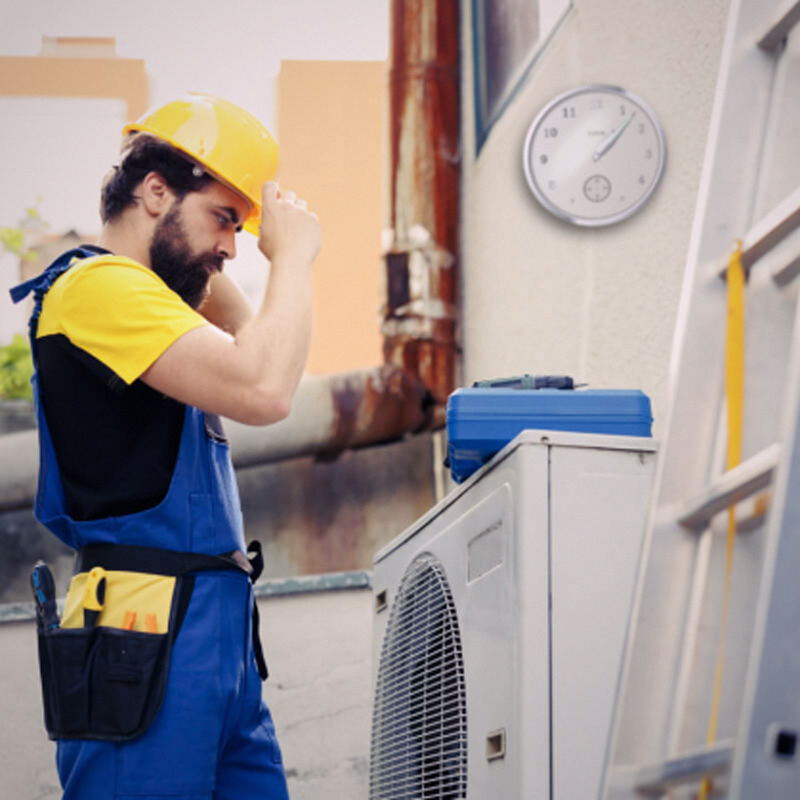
1:07
